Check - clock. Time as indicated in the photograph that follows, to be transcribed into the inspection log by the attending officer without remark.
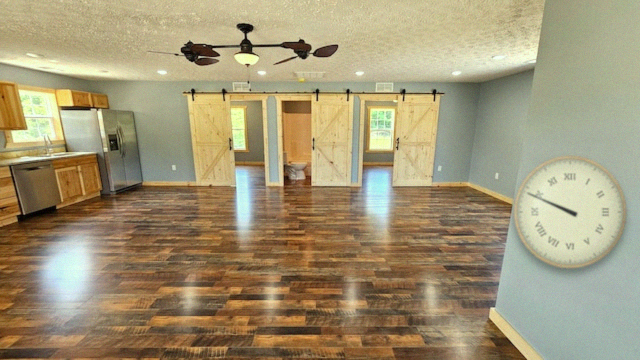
9:49
